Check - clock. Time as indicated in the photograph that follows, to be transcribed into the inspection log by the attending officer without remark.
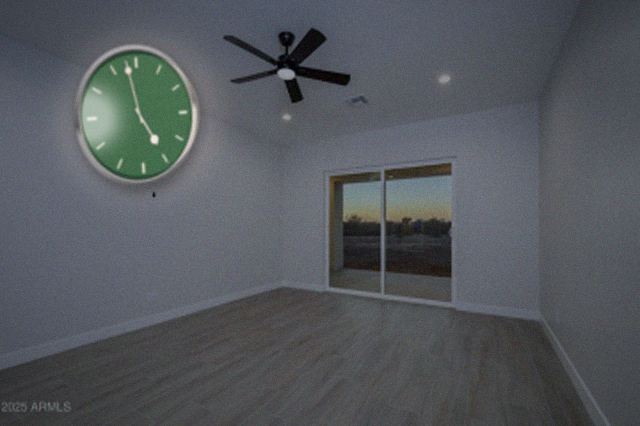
4:58
